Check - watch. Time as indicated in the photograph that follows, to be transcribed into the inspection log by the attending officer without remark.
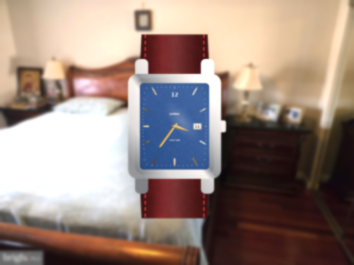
3:36
